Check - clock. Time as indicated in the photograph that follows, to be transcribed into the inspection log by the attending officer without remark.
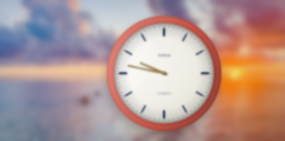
9:47
